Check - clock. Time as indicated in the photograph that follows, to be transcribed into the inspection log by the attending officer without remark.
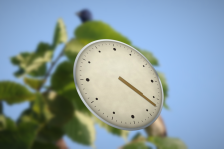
4:22
